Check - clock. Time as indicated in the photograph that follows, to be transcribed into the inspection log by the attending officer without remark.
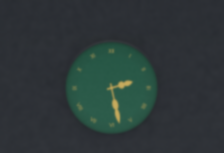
2:28
